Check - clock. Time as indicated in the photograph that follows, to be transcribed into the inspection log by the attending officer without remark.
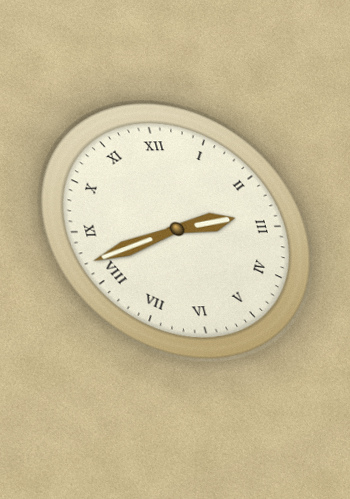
2:42
